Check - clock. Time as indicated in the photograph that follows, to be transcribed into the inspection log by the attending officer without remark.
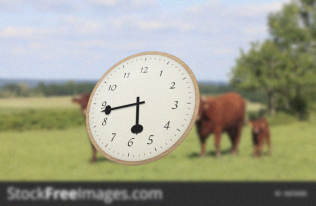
5:43
